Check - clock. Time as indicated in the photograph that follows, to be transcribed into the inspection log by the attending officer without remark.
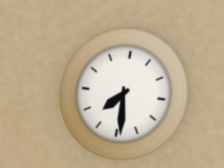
7:29
